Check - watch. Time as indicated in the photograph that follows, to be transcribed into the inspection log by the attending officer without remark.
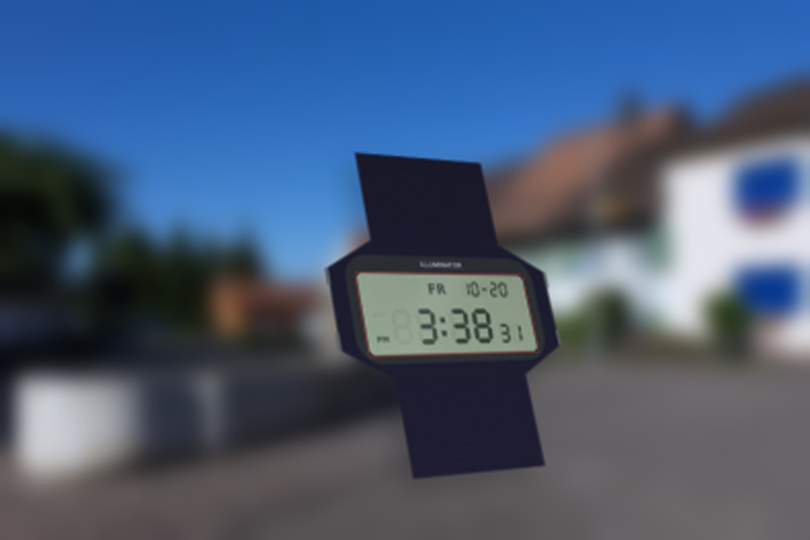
3:38:31
